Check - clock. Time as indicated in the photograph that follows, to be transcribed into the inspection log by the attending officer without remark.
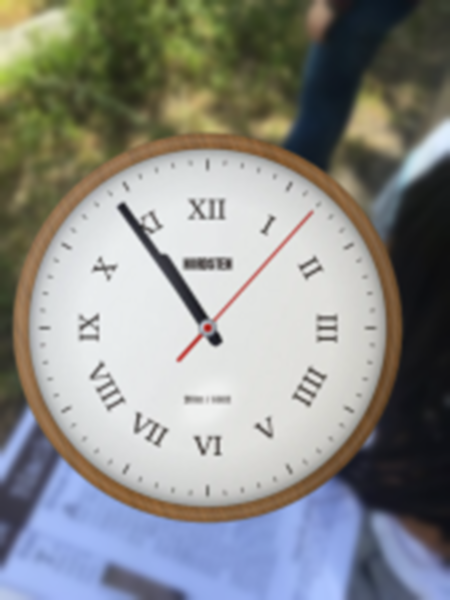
10:54:07
